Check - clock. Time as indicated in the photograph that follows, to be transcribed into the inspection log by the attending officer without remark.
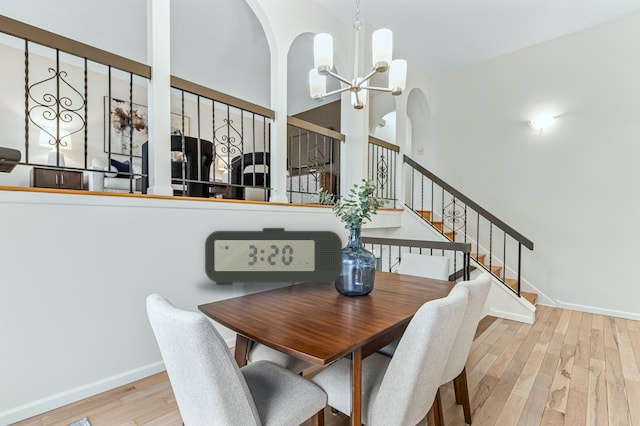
3:20
